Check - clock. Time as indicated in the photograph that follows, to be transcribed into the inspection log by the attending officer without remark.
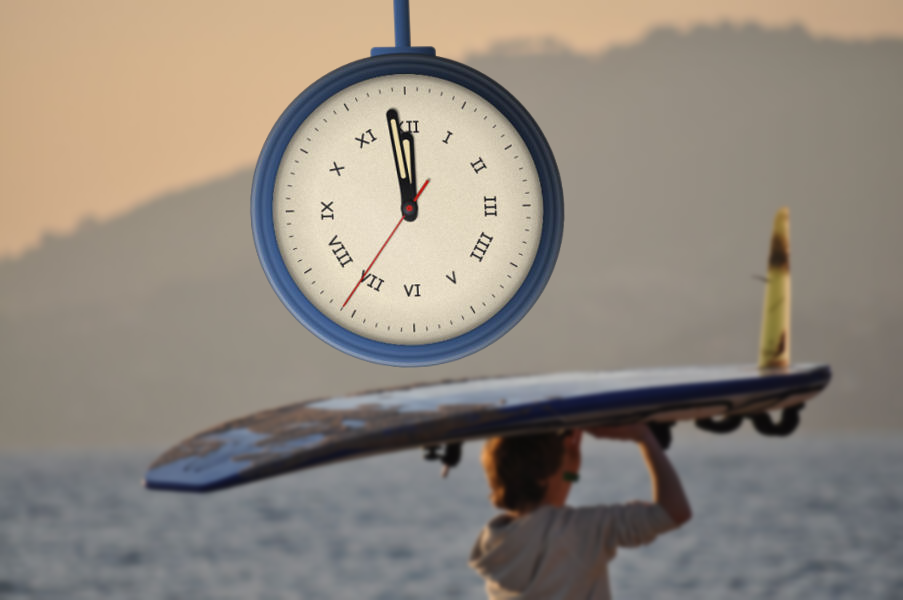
11:58:36
